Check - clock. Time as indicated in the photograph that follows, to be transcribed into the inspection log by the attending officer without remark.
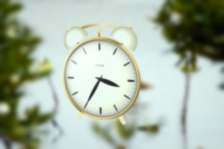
3:35
